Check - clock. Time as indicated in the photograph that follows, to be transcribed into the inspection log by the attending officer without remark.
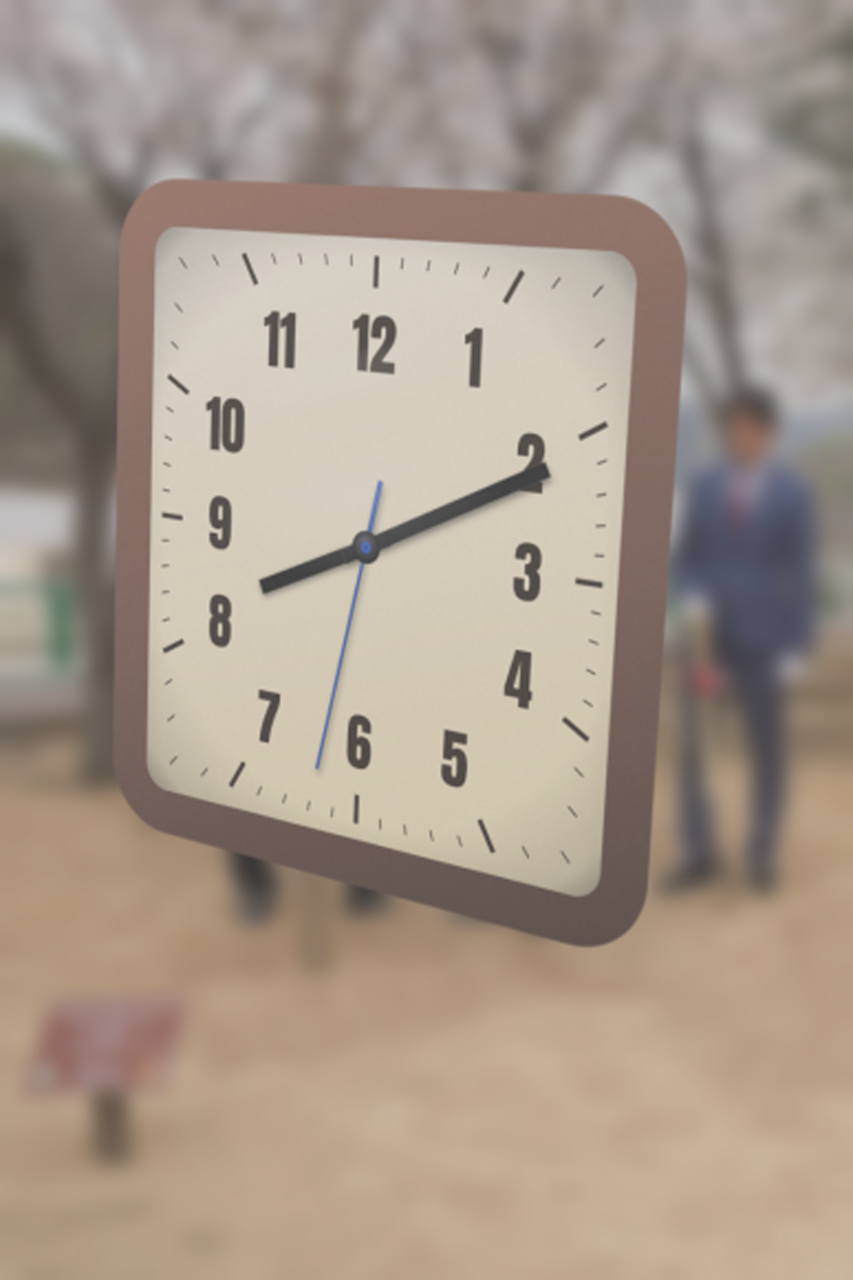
8:10:32
